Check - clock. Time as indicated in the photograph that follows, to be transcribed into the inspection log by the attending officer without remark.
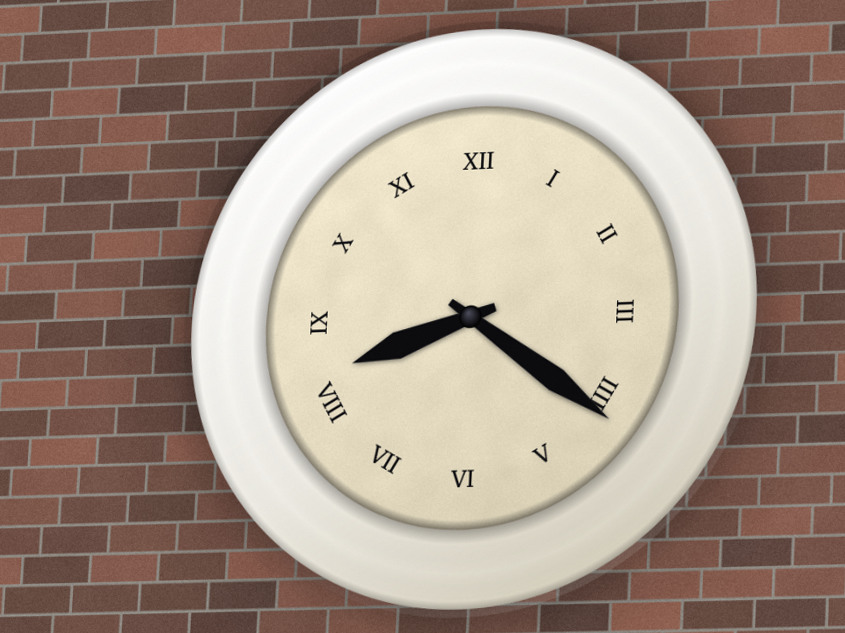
8:21
